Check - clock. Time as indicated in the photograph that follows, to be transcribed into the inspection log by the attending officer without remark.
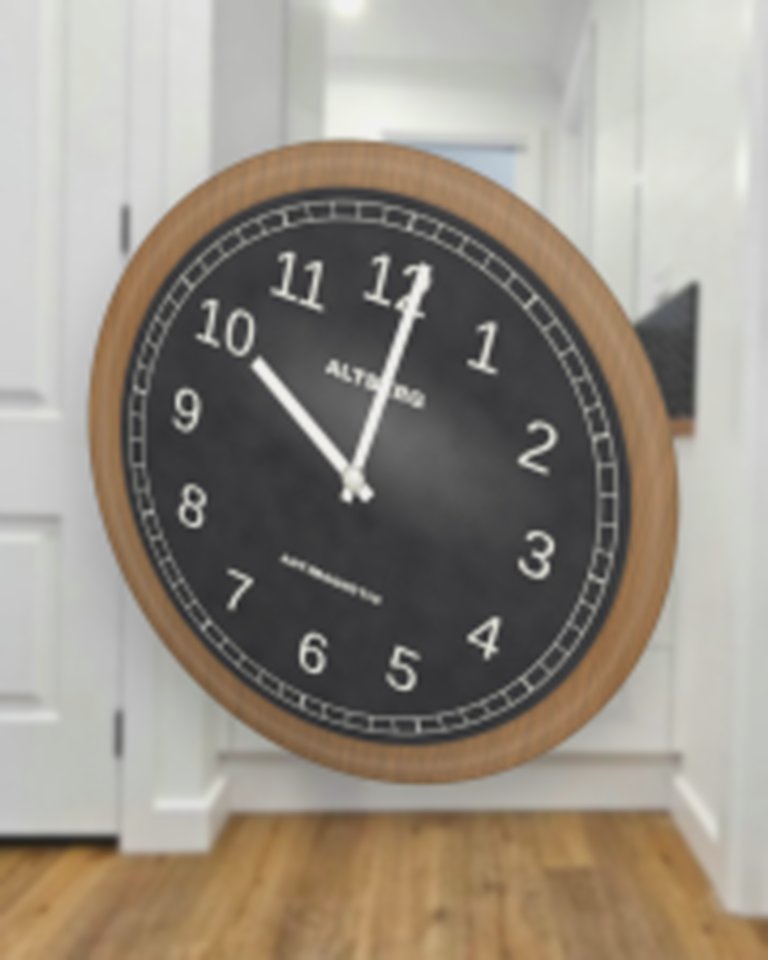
10:01
